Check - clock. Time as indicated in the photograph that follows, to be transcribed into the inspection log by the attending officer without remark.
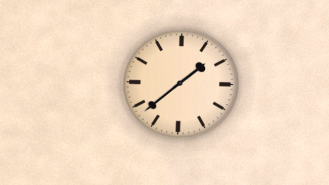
1:38
